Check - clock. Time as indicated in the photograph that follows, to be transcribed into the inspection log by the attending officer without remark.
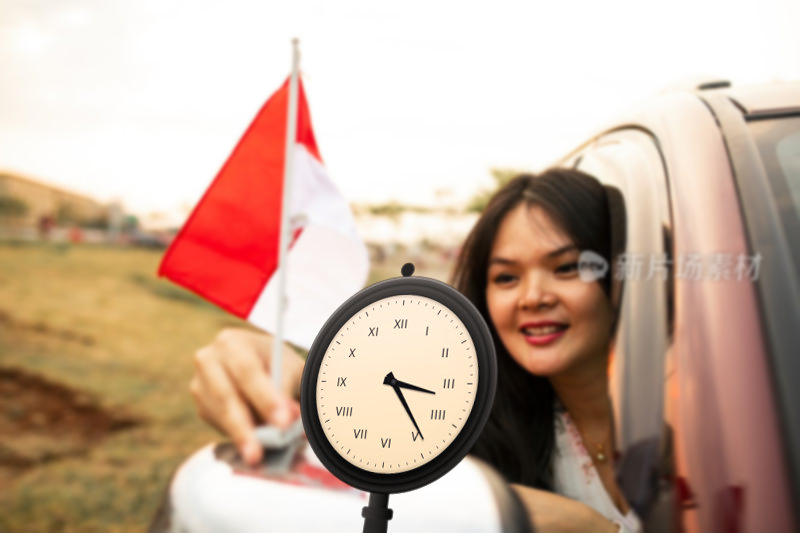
3:24
